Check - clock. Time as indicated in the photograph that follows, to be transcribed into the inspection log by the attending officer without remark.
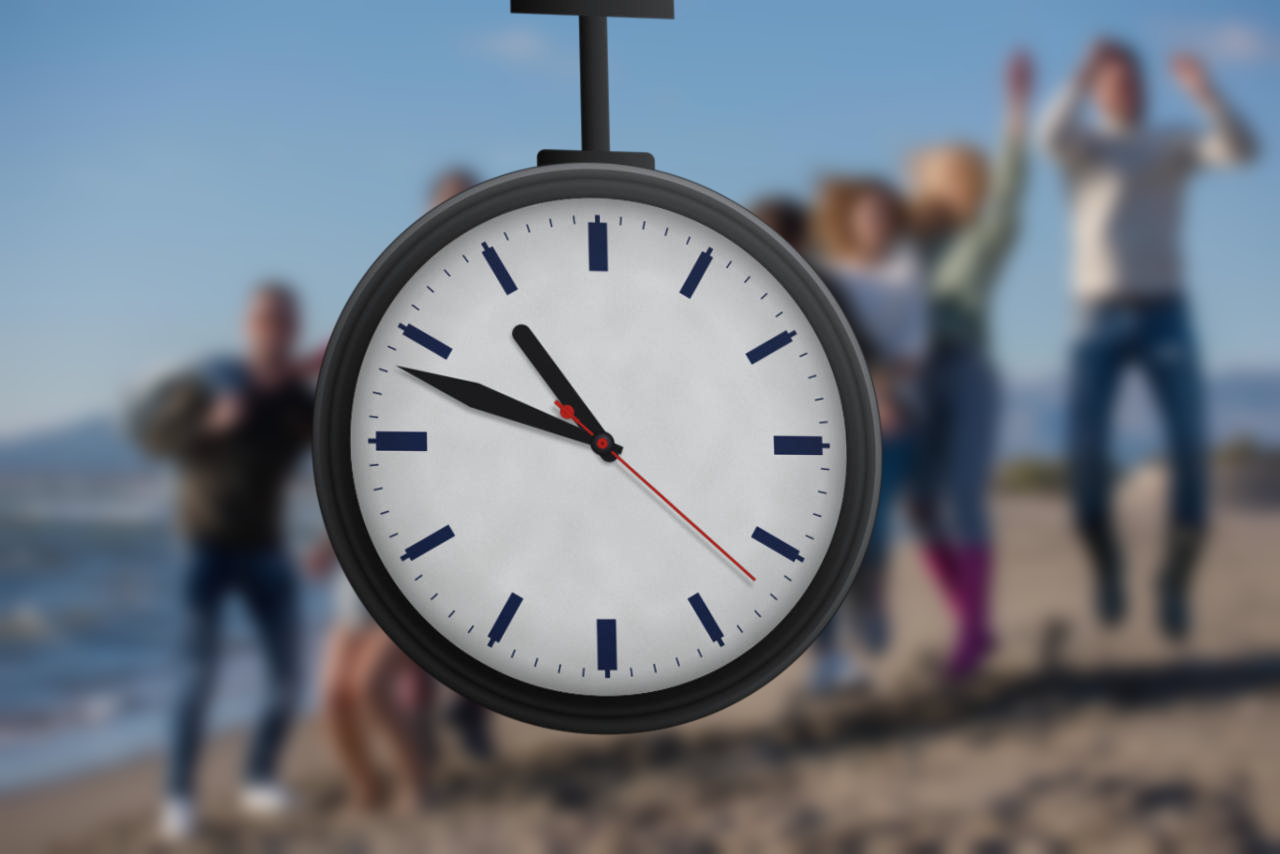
10:48:22
